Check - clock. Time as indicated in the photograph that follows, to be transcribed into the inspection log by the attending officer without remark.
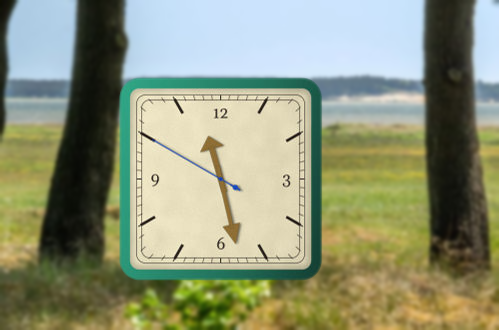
11:27:50
